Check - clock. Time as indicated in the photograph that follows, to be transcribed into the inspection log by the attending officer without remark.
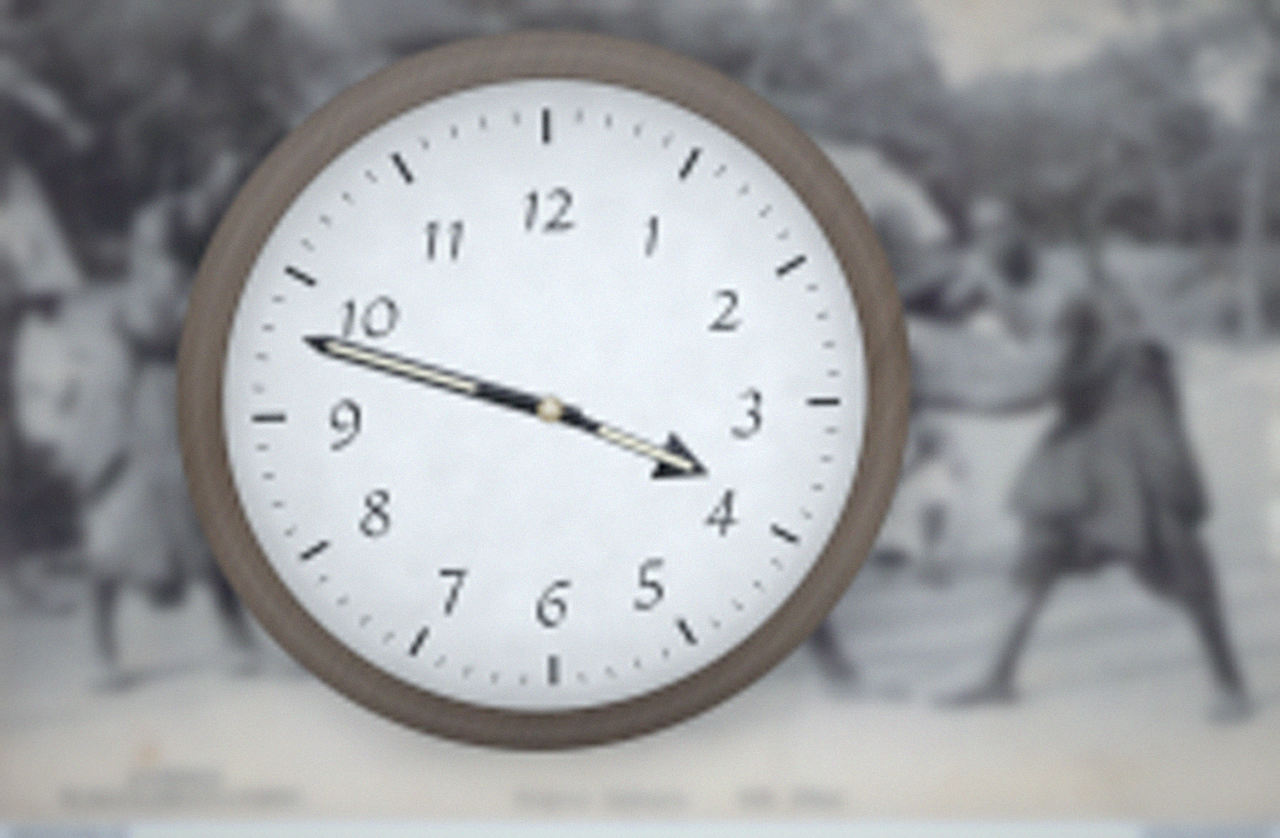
3:48
